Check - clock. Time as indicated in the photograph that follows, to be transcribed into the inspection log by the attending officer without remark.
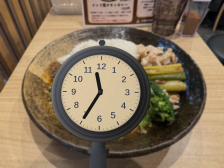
11:35
